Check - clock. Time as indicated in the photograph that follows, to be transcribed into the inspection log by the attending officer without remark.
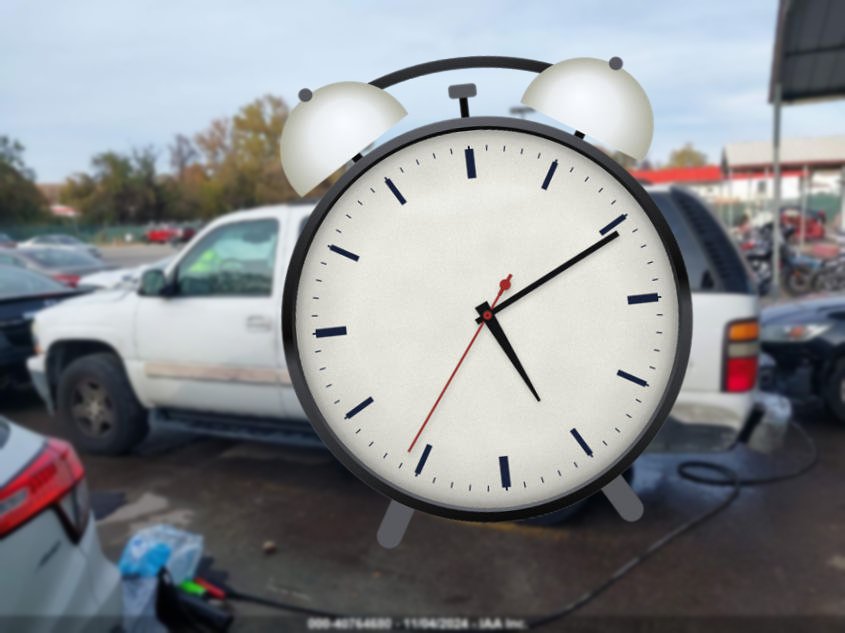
5:10:36
